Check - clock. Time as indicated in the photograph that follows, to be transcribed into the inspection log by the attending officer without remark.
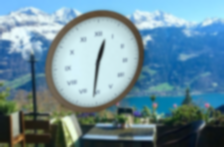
12:31
